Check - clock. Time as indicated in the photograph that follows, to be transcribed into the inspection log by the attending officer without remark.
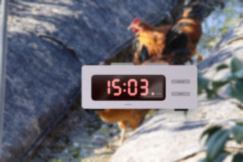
15:03
